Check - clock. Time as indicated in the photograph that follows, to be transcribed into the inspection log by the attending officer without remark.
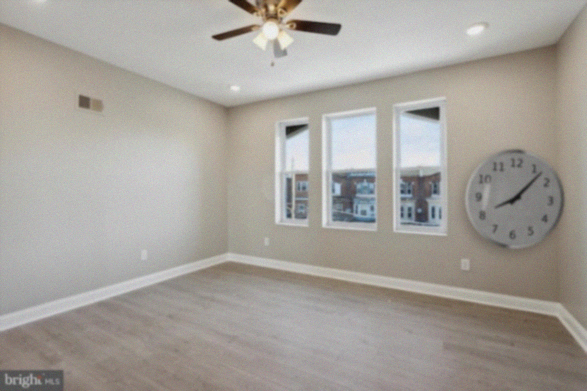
8:07
